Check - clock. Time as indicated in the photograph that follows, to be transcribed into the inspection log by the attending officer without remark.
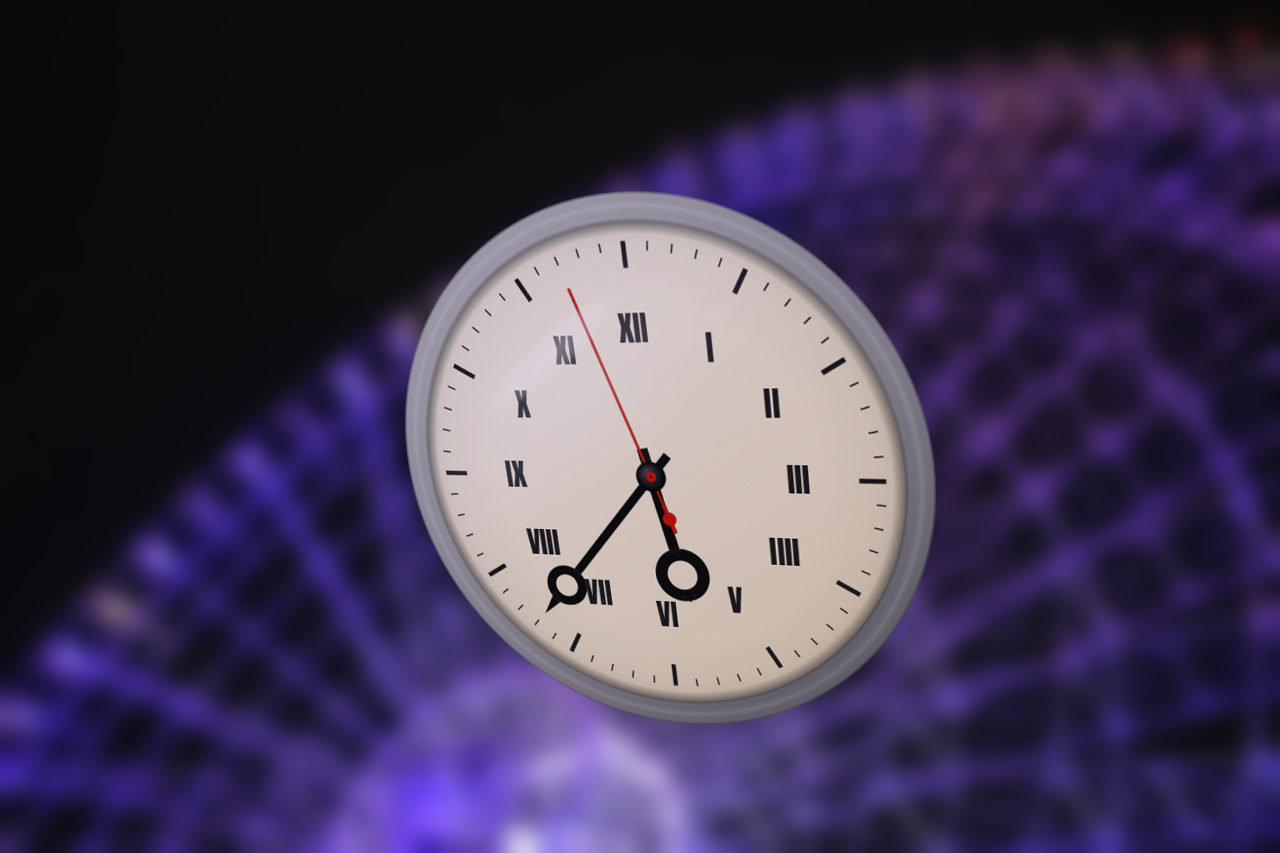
5:36:57
